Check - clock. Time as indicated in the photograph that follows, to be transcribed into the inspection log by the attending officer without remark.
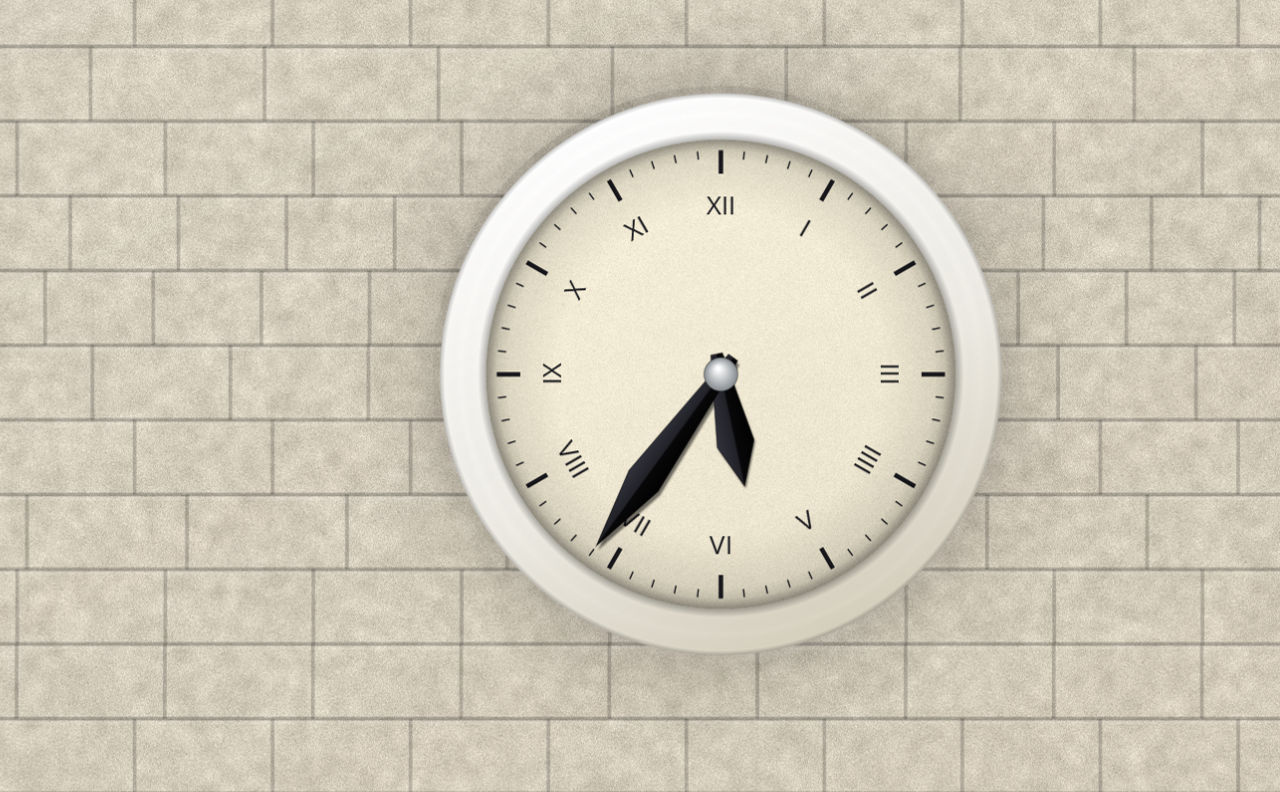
5:36
